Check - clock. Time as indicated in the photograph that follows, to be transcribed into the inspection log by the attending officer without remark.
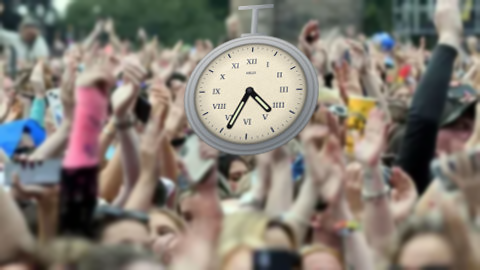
4:34
